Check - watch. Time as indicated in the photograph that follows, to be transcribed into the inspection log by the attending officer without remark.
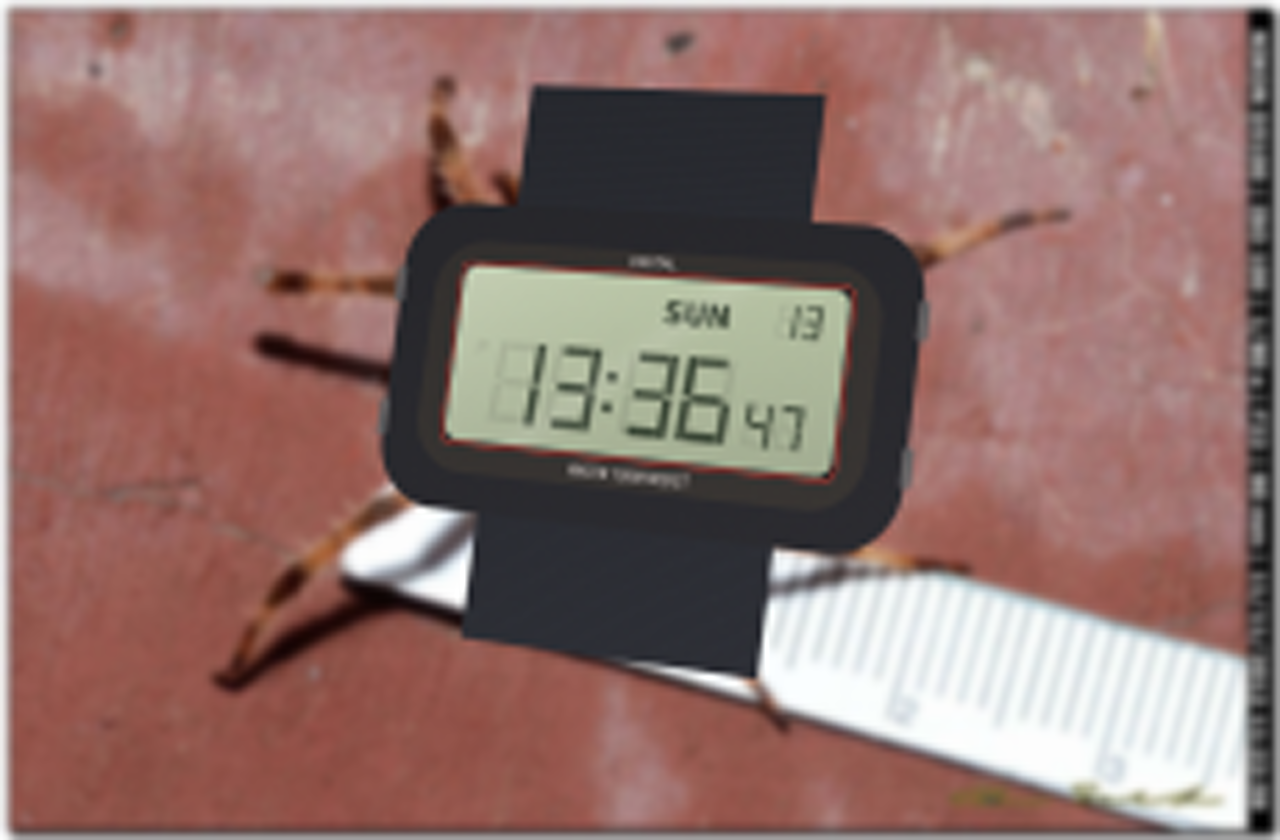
13:36:47
